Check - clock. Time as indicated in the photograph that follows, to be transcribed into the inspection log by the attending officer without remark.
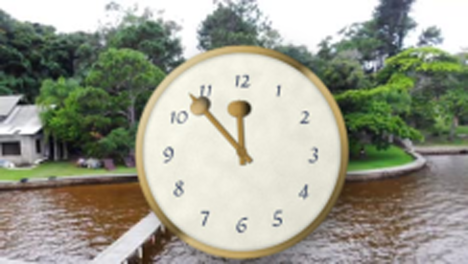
11:53
